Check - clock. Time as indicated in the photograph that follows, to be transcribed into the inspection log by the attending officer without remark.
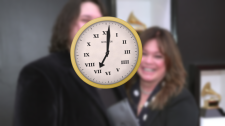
7:01
